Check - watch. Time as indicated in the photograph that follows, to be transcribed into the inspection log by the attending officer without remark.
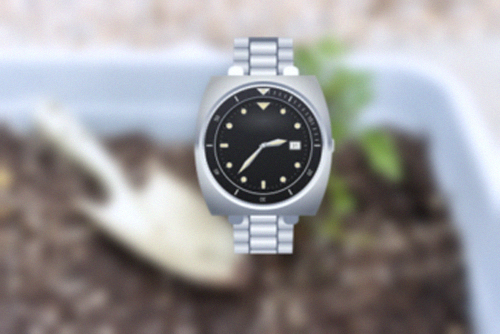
2:37
